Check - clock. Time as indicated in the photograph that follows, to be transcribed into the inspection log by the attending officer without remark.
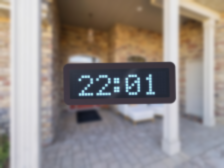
22:01
